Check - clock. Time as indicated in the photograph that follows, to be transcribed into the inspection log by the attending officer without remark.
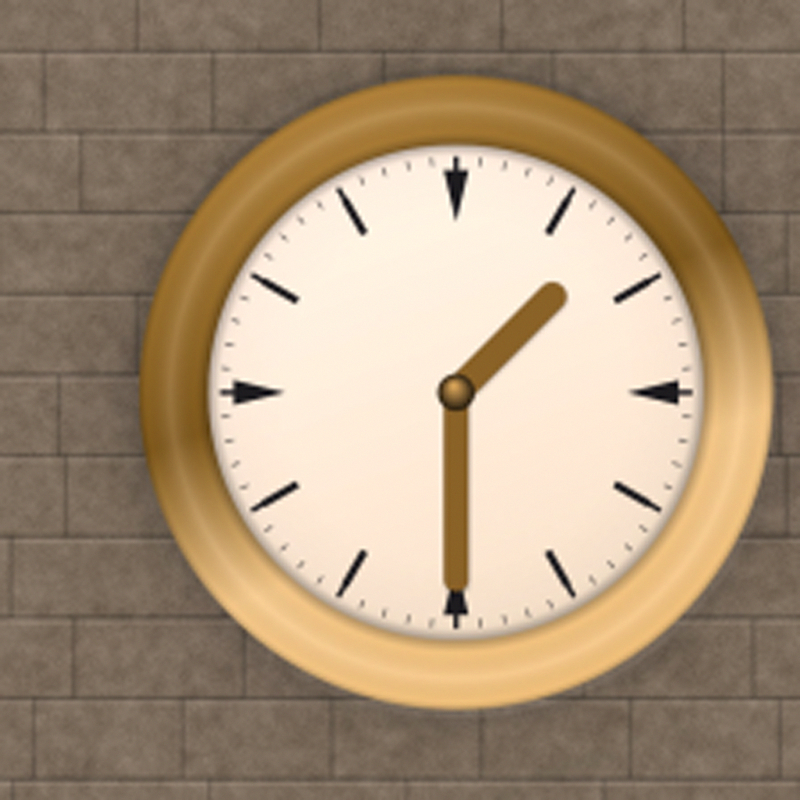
1:30
